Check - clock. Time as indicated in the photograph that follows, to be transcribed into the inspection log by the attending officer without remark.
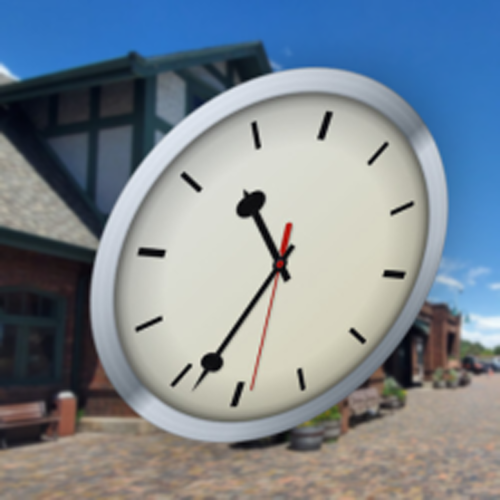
10:33:29
